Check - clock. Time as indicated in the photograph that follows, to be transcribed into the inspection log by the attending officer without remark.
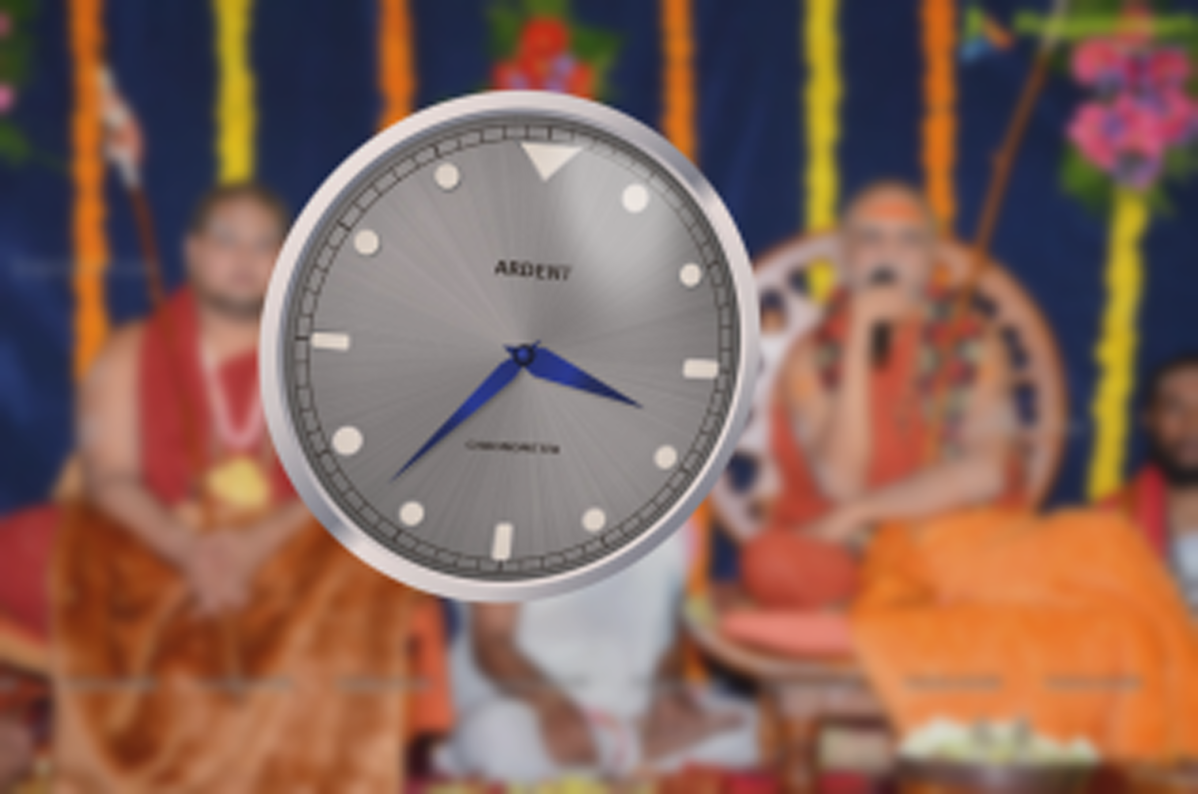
3:37
